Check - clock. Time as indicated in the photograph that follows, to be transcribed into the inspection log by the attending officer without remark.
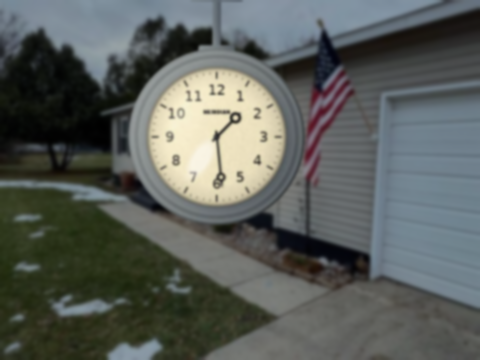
1:29
